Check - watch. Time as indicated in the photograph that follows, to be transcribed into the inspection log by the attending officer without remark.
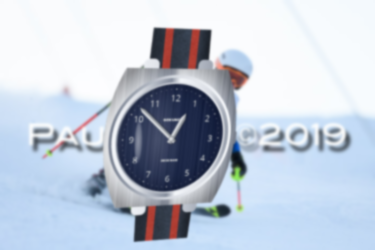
12:52
